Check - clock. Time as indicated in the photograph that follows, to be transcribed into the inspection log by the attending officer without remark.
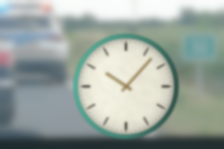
10:07
